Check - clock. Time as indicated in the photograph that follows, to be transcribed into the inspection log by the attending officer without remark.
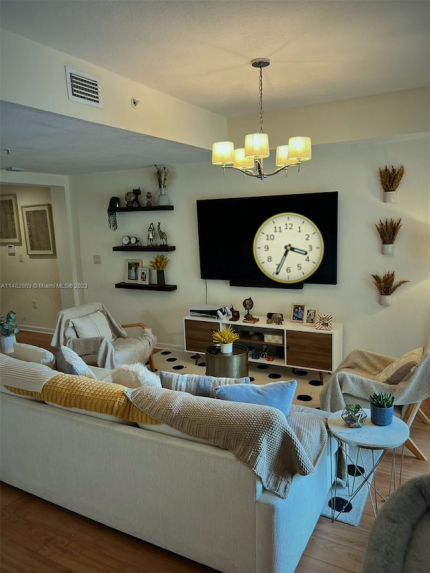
3:34
